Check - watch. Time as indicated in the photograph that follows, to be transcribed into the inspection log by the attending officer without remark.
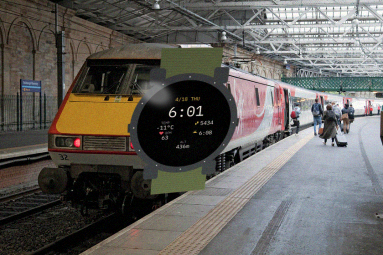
6:01
